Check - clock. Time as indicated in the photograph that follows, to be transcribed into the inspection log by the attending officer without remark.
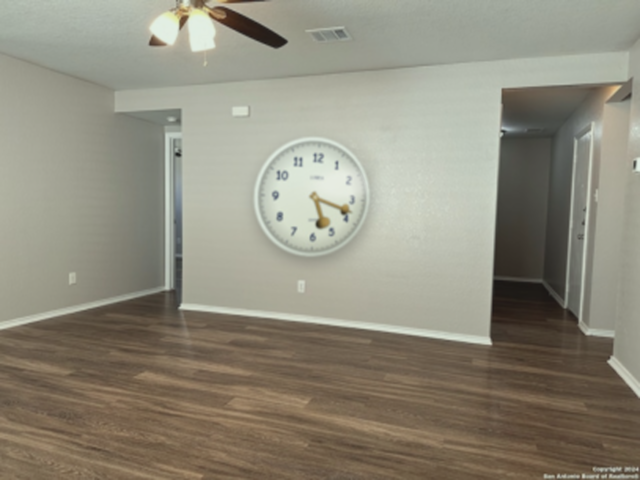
5:18
